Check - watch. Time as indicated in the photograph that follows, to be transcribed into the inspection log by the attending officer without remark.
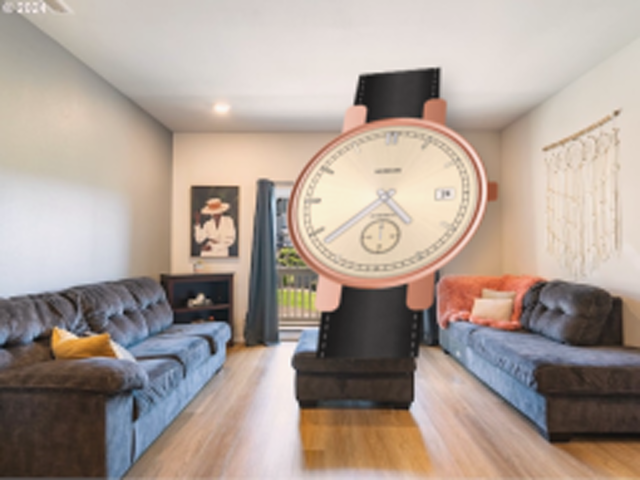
4:38
